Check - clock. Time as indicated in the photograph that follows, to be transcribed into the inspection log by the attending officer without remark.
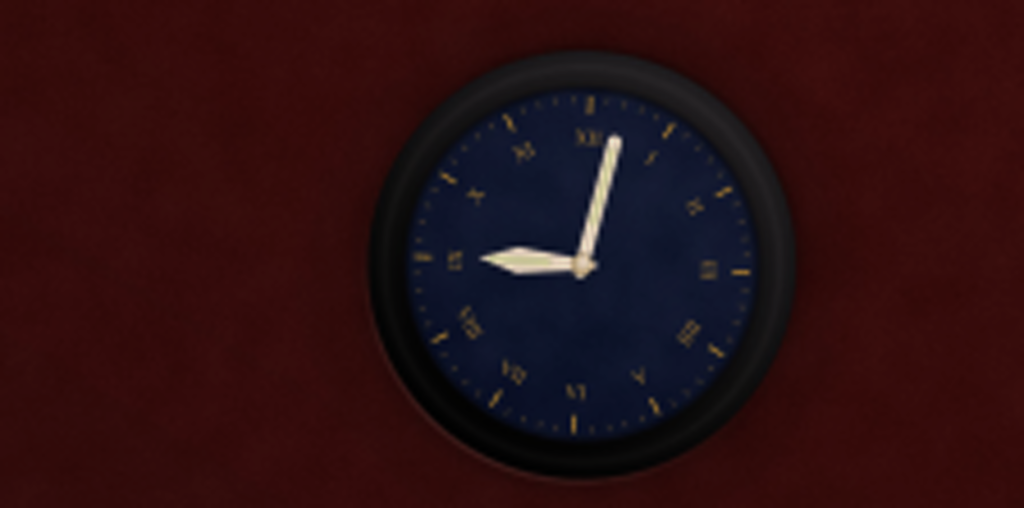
9:02
